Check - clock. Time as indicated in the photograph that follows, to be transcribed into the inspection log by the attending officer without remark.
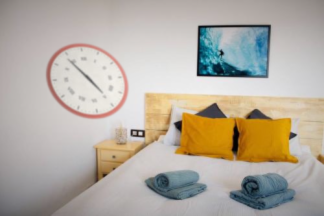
4:54
